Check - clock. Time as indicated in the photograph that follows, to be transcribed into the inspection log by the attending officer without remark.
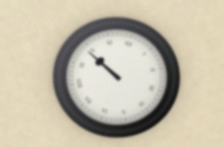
9:49
